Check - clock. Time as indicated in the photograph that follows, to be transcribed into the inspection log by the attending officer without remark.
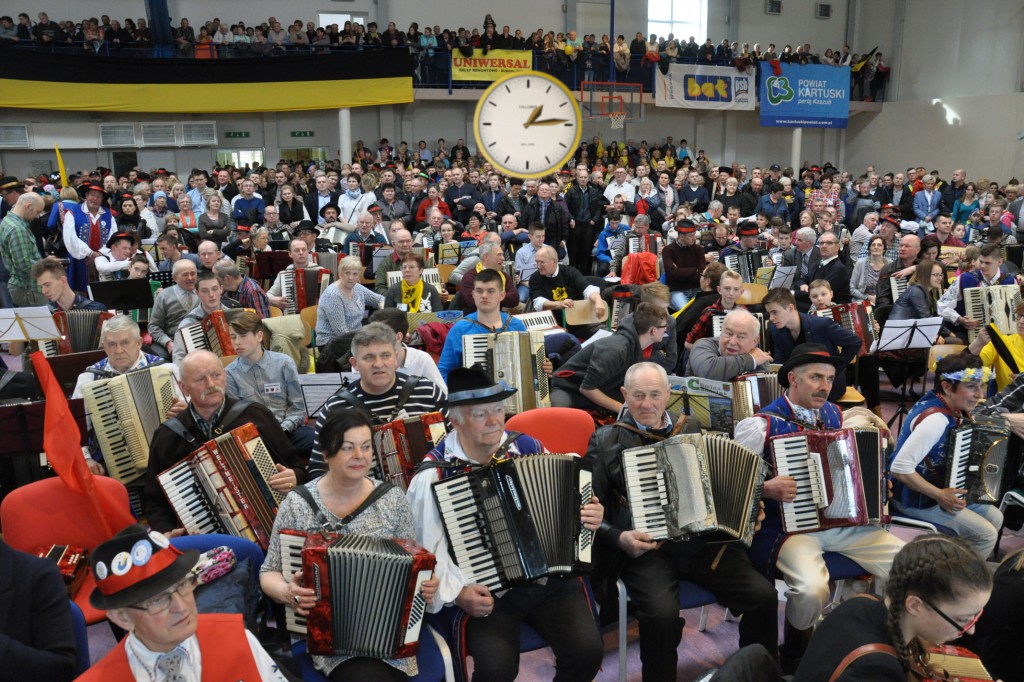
1:14
